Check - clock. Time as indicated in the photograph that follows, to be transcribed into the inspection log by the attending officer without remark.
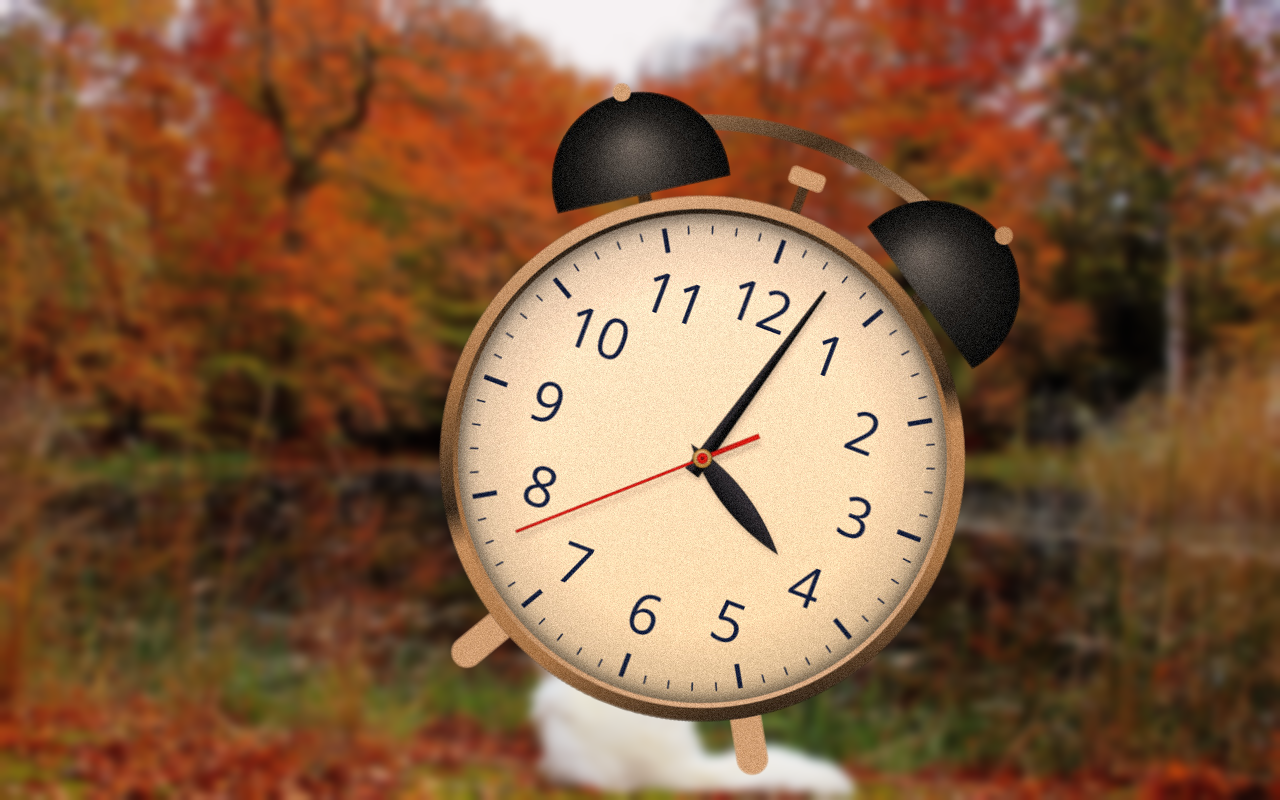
4:02:38
